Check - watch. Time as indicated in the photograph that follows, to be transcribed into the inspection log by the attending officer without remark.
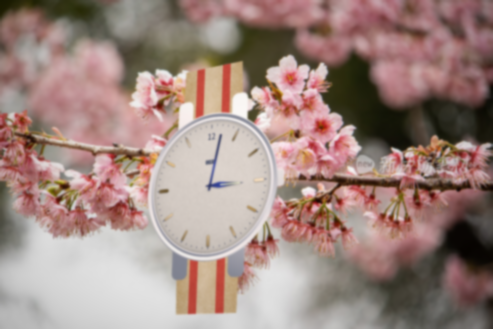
3:02
